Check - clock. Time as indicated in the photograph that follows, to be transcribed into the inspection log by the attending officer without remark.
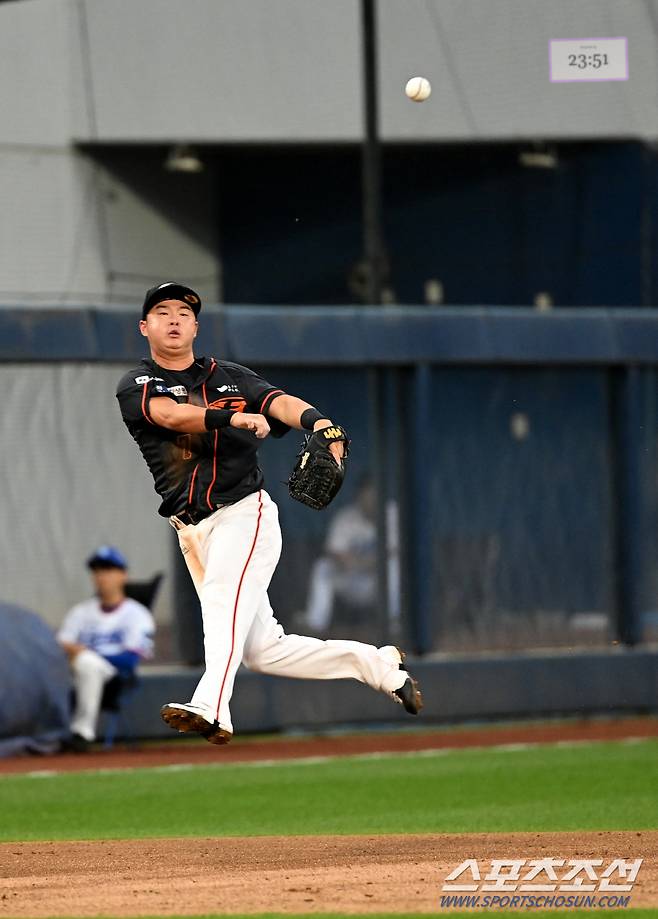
23:51
